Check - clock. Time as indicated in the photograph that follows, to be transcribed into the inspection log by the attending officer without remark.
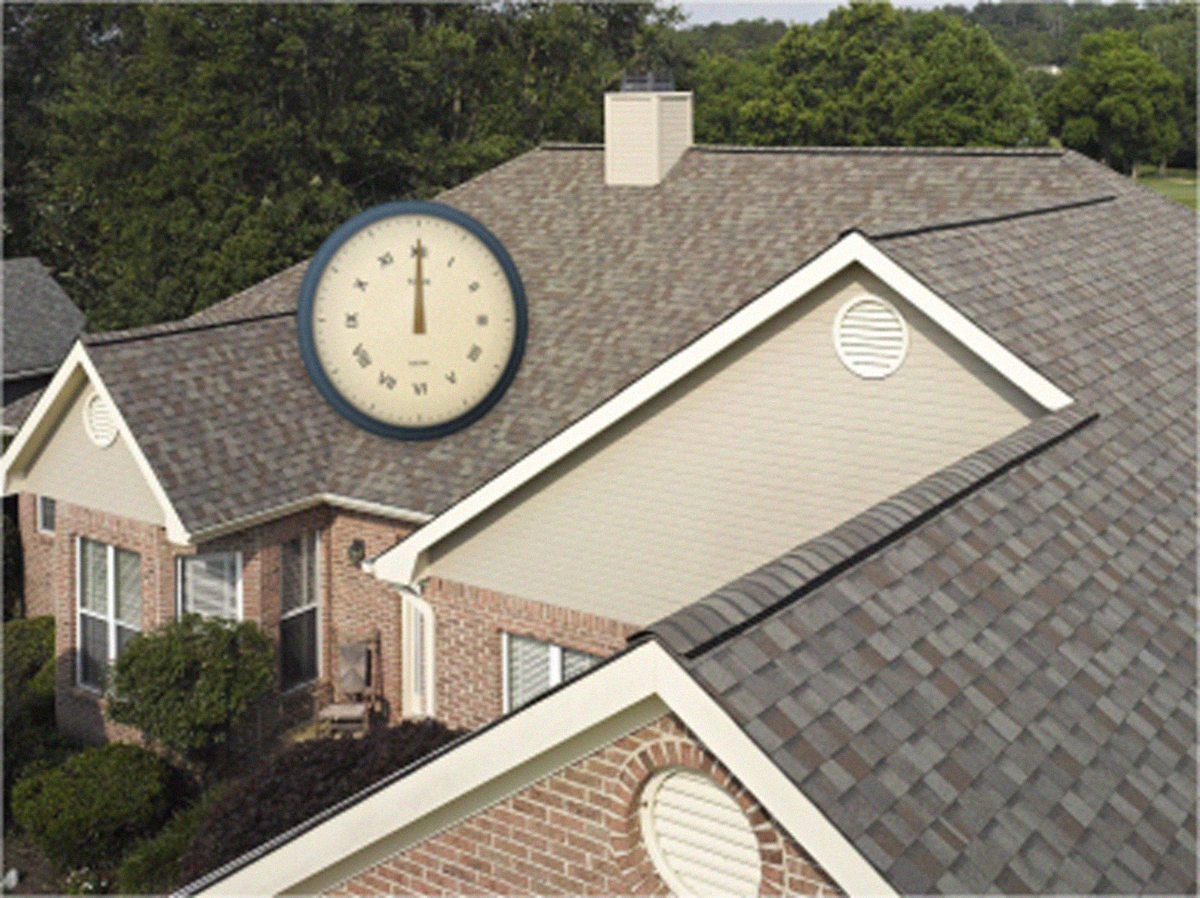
12:00
